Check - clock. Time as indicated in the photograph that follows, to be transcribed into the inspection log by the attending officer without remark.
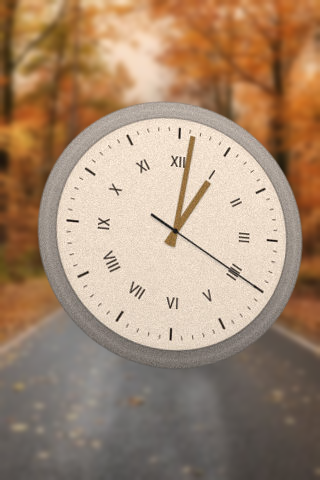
1:01:20
